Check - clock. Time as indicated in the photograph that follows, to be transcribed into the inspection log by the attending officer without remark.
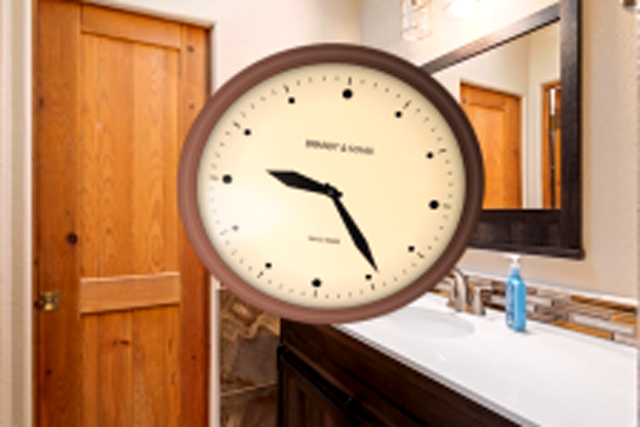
9:24
